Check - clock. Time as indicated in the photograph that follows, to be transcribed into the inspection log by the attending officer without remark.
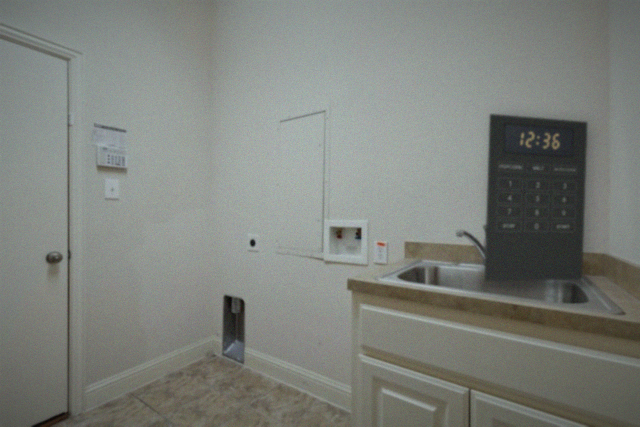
12:36
